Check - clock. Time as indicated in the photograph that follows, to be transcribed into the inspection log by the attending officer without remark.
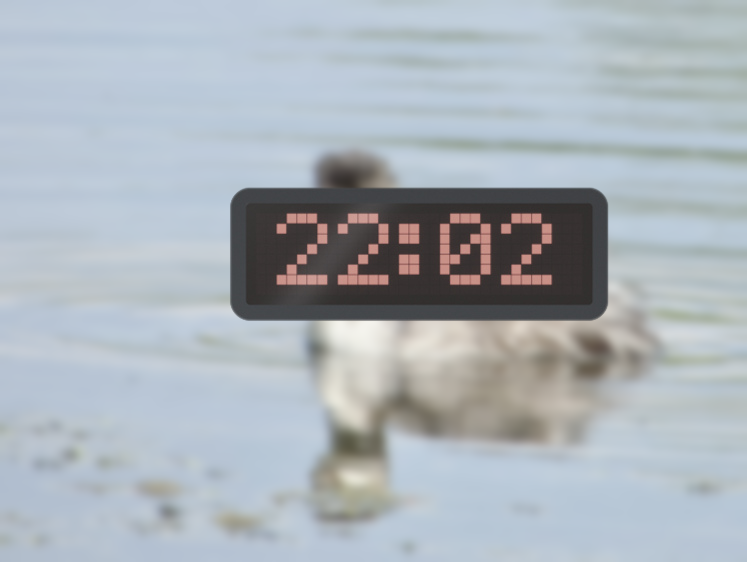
22:02
